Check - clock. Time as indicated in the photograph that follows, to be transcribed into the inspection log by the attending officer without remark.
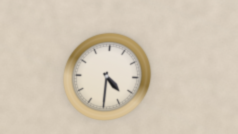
4:30
